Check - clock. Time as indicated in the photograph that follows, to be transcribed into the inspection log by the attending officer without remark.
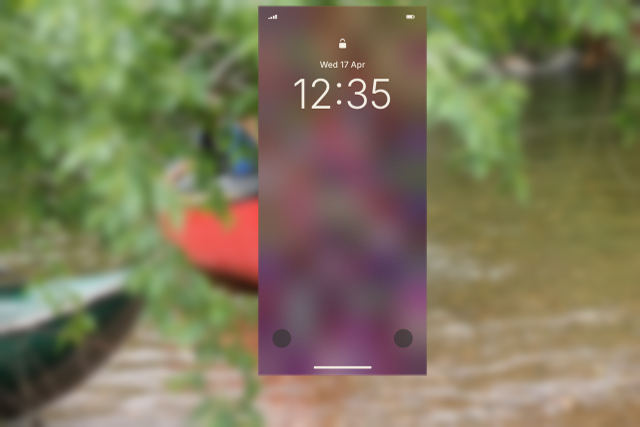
12:35
